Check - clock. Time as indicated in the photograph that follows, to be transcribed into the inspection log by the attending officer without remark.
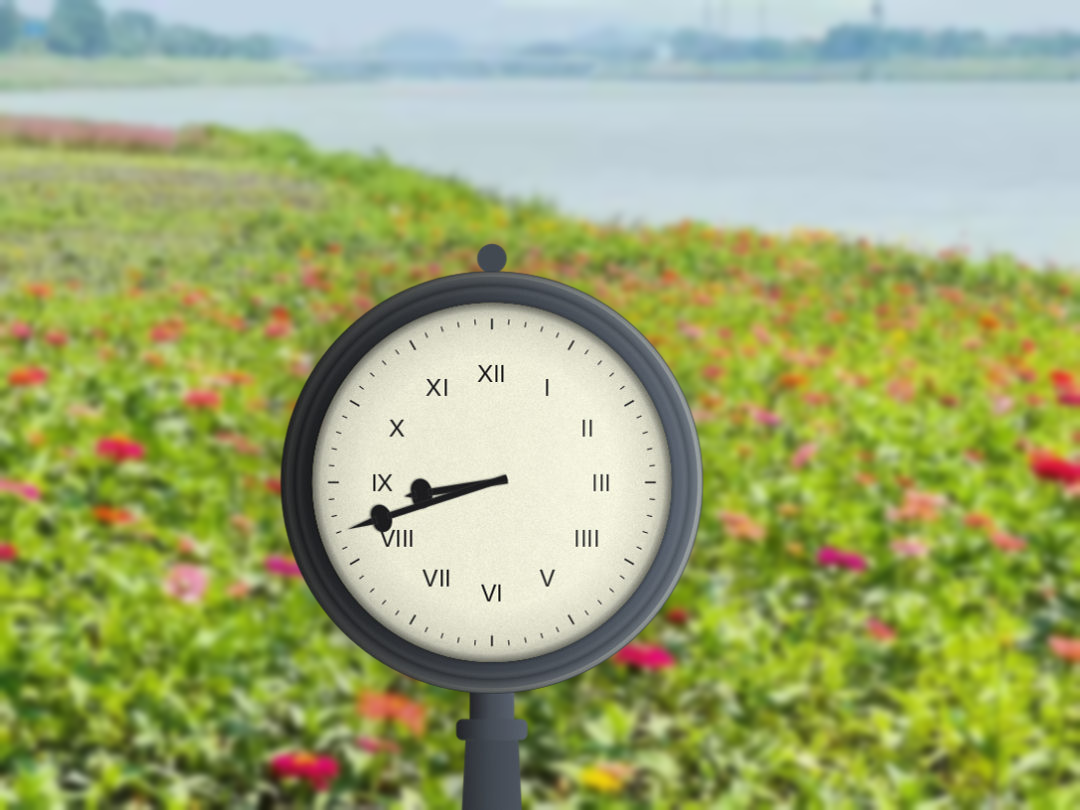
8:42
